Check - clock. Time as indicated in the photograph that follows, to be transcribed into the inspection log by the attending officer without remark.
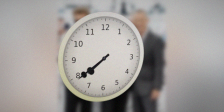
7:39
